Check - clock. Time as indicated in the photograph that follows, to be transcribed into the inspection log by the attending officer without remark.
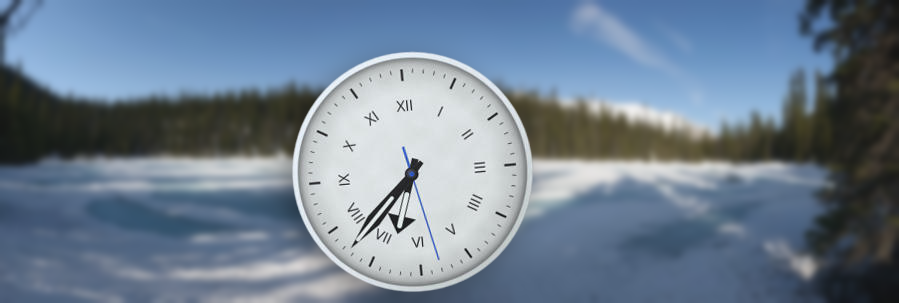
6:37:28
